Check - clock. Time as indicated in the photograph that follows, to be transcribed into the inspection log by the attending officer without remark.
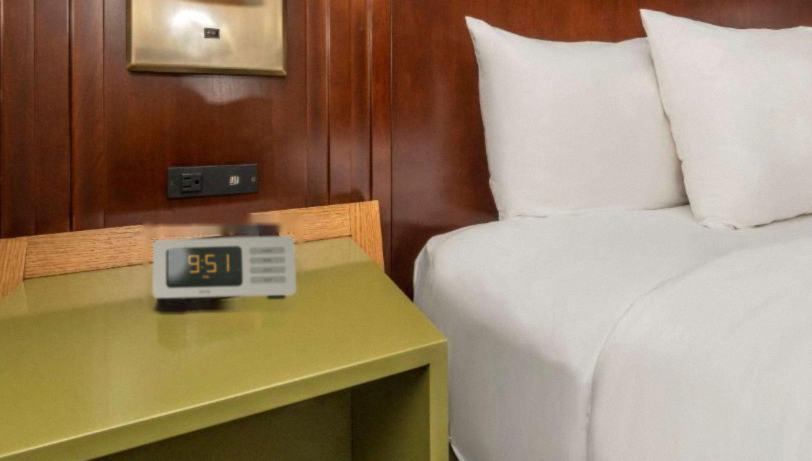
9:51
